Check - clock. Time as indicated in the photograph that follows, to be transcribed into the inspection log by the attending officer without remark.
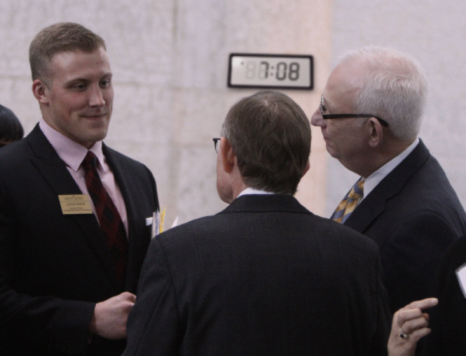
7:08
